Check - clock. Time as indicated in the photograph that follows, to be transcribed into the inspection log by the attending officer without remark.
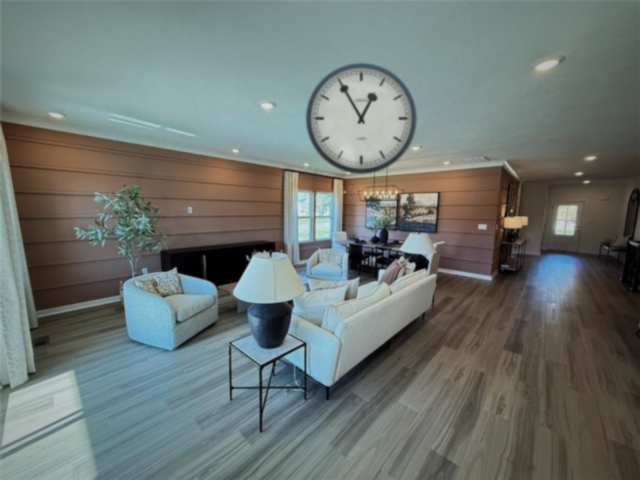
12:55
